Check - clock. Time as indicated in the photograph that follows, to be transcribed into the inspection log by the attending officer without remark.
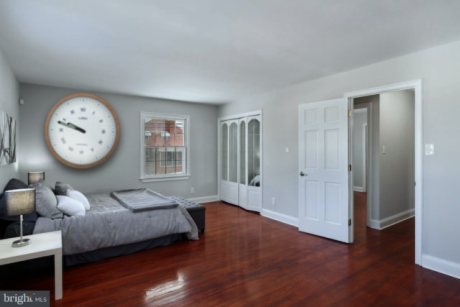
9:48
